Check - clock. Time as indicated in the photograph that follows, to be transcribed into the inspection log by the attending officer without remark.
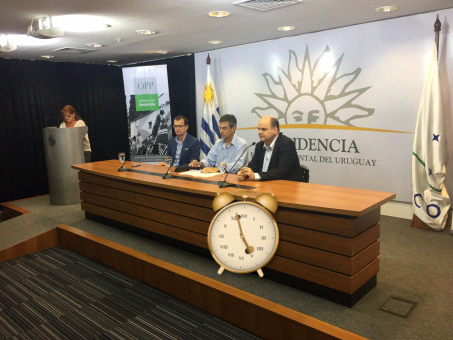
4:57
